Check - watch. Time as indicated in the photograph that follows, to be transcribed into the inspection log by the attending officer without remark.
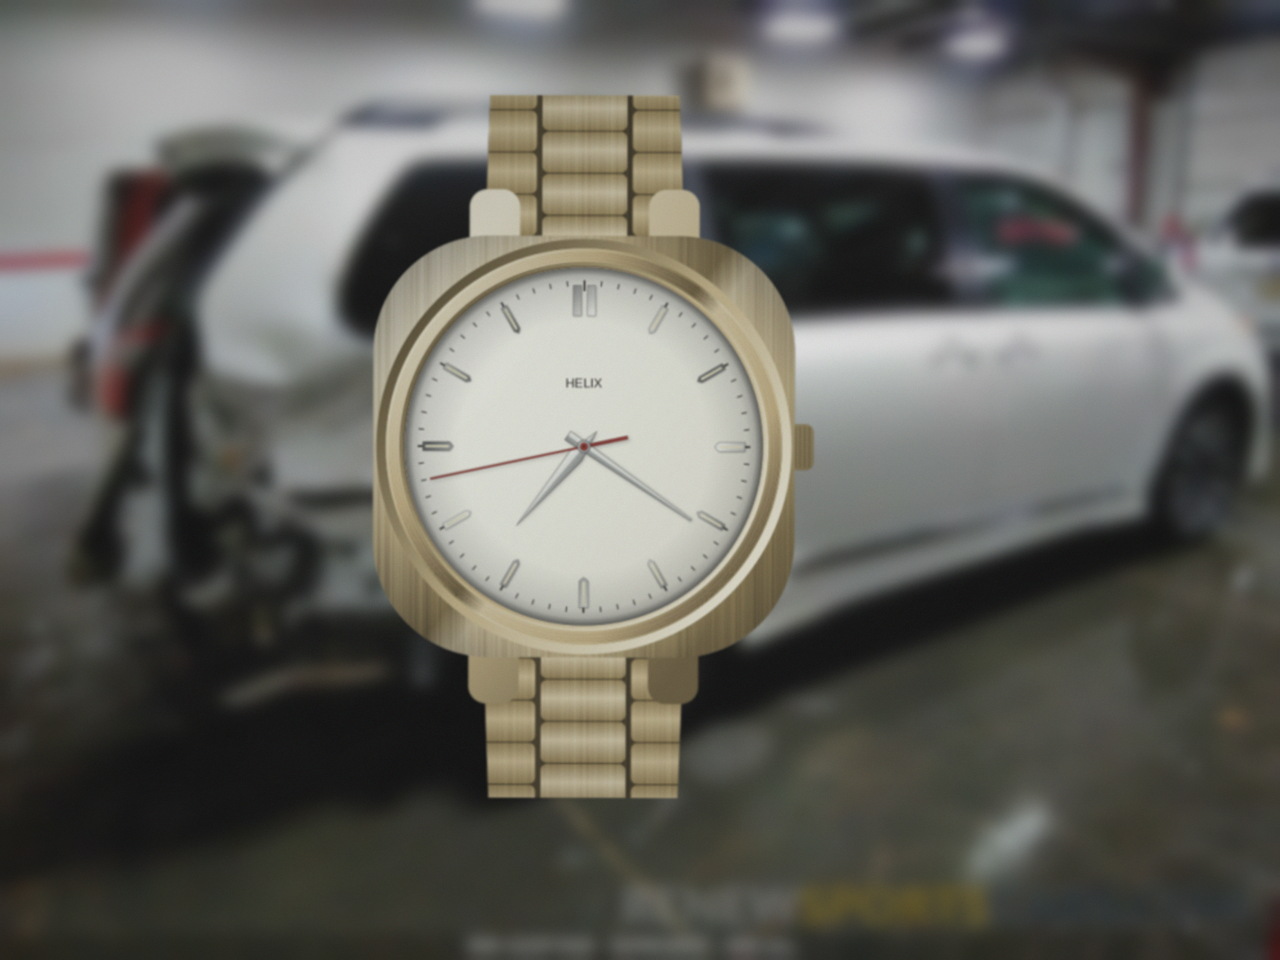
7:20:43
